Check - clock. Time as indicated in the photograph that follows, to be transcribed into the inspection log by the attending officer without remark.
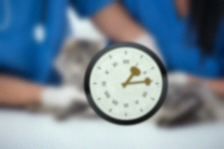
1:14
